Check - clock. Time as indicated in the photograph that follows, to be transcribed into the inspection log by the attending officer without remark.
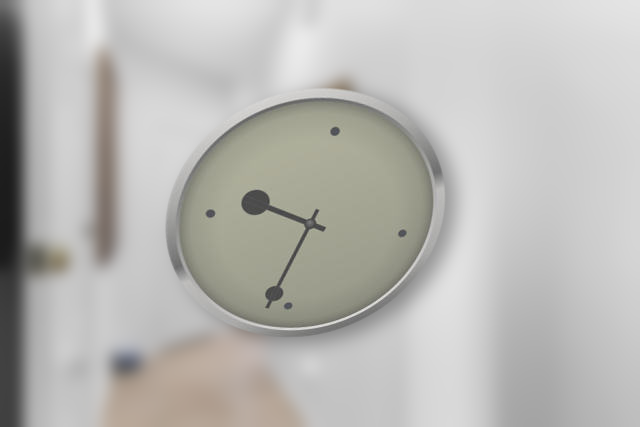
9:32
